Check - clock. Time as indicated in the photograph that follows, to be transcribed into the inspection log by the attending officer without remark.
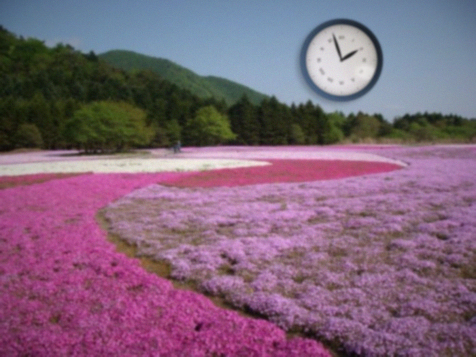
1:57
